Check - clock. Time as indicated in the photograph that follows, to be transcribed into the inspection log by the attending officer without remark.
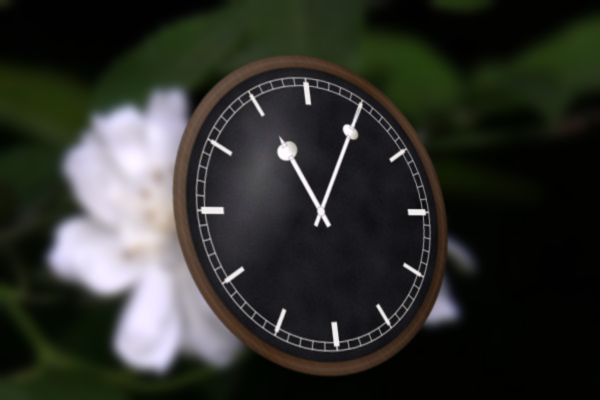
11:05
